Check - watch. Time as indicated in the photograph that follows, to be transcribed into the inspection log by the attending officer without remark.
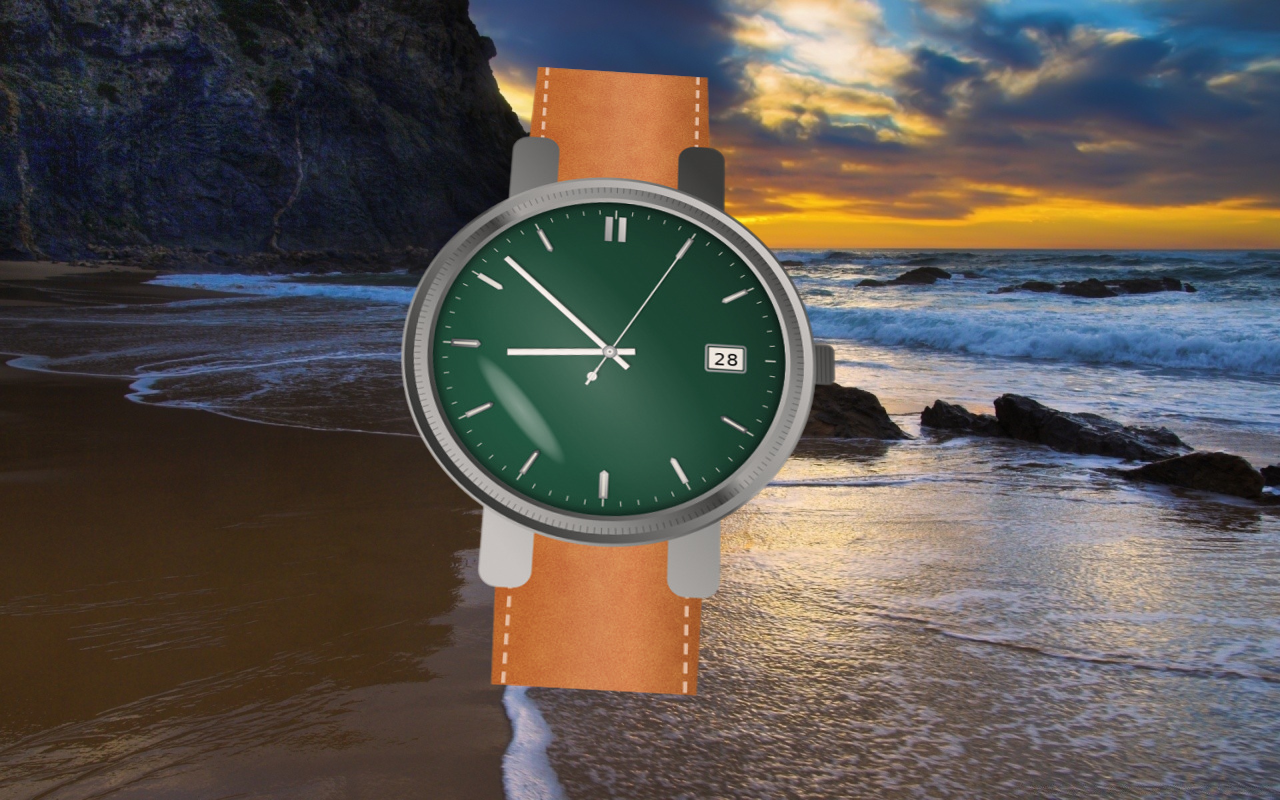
8:52:05
